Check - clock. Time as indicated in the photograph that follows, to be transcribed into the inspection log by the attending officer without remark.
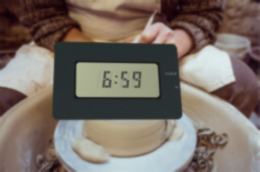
6:59
